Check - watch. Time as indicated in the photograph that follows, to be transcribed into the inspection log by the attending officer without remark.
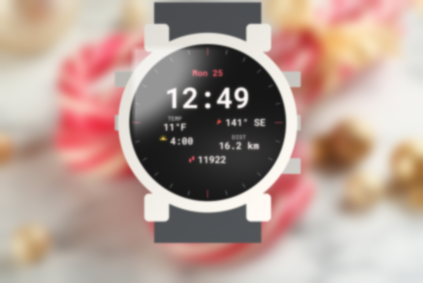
12:49
